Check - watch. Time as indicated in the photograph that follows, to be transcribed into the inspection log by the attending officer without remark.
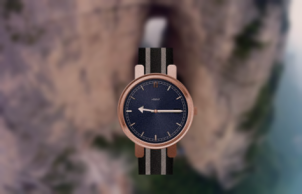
9:15
